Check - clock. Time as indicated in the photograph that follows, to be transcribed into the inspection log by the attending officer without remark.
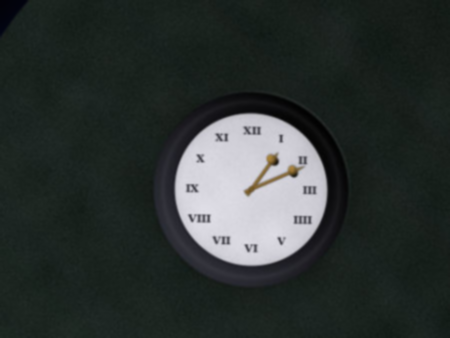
1:11
